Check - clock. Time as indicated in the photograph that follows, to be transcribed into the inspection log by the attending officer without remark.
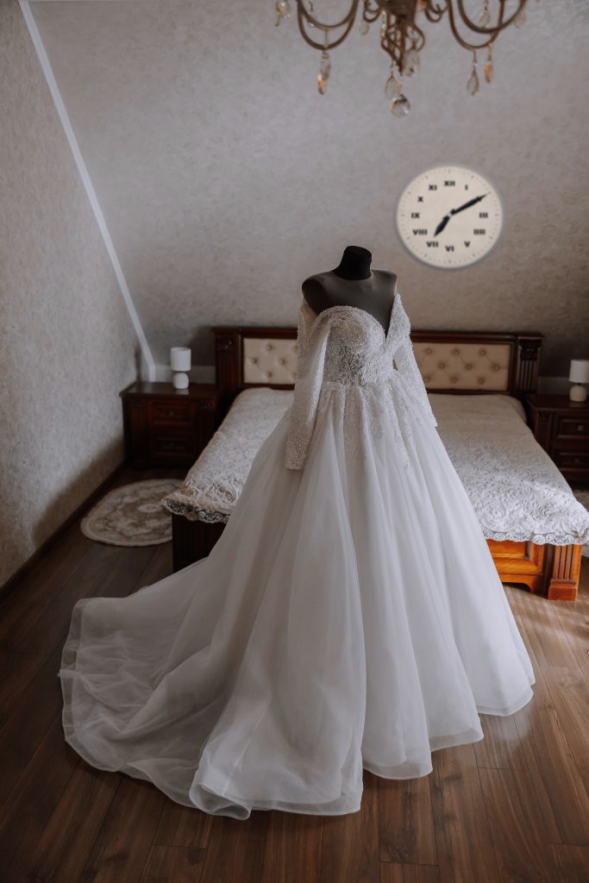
7:10
